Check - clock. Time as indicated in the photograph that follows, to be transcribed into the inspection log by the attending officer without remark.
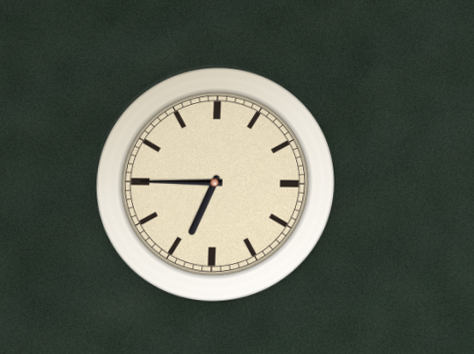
6:45
